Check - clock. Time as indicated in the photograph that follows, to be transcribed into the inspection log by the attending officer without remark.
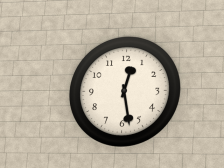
12:28
